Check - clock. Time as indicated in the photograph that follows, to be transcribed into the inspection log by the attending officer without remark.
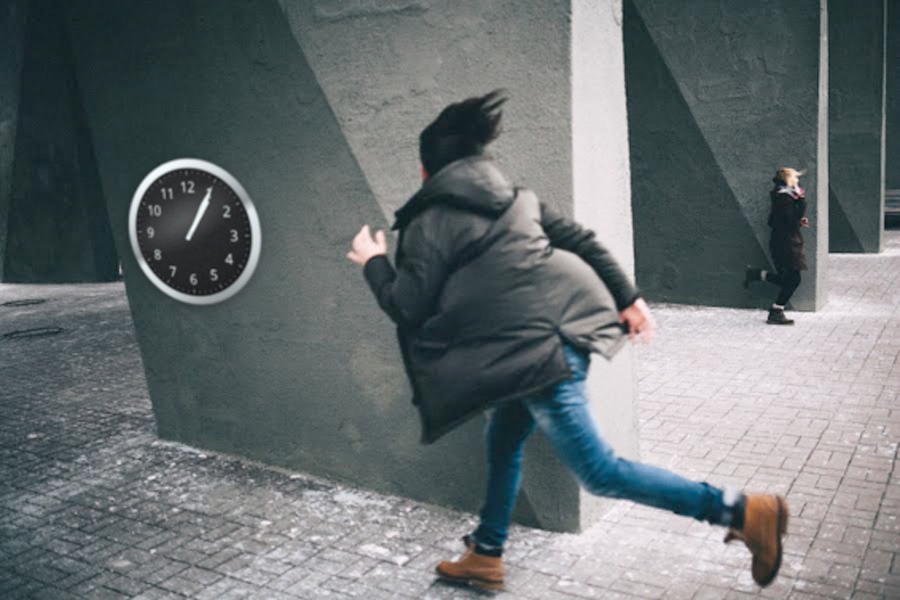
1:05
